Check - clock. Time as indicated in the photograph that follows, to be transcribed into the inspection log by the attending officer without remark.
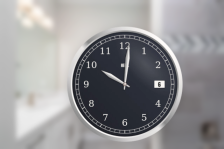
10:01
